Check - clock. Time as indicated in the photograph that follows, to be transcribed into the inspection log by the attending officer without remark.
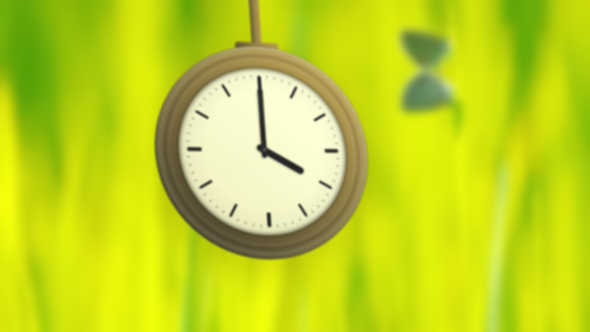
4:00
